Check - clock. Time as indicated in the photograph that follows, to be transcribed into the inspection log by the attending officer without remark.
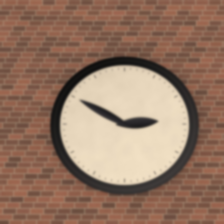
2:50
